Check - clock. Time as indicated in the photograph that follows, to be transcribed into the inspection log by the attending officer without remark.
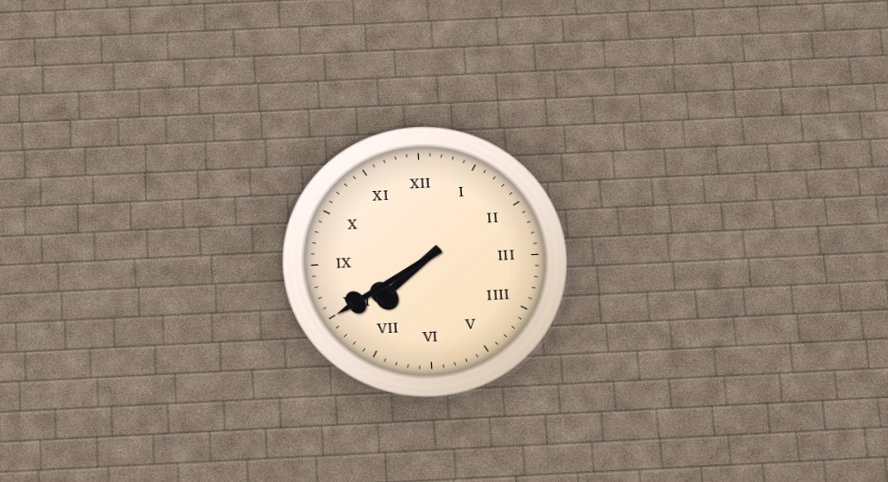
7:40
